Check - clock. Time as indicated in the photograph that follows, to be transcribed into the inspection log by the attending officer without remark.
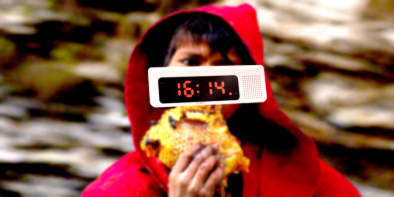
16:14
